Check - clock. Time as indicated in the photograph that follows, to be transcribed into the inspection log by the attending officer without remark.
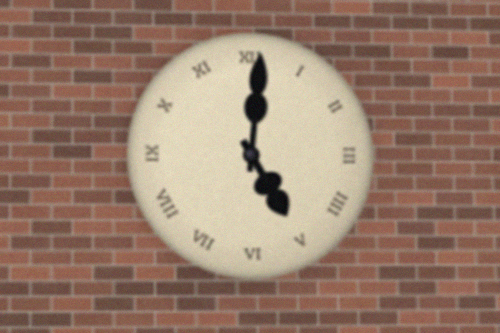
5:01
